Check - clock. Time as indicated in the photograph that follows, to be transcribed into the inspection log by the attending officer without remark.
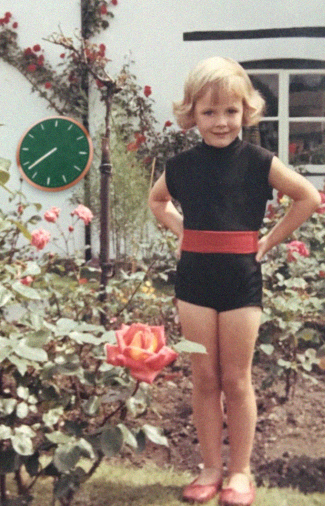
7:38
